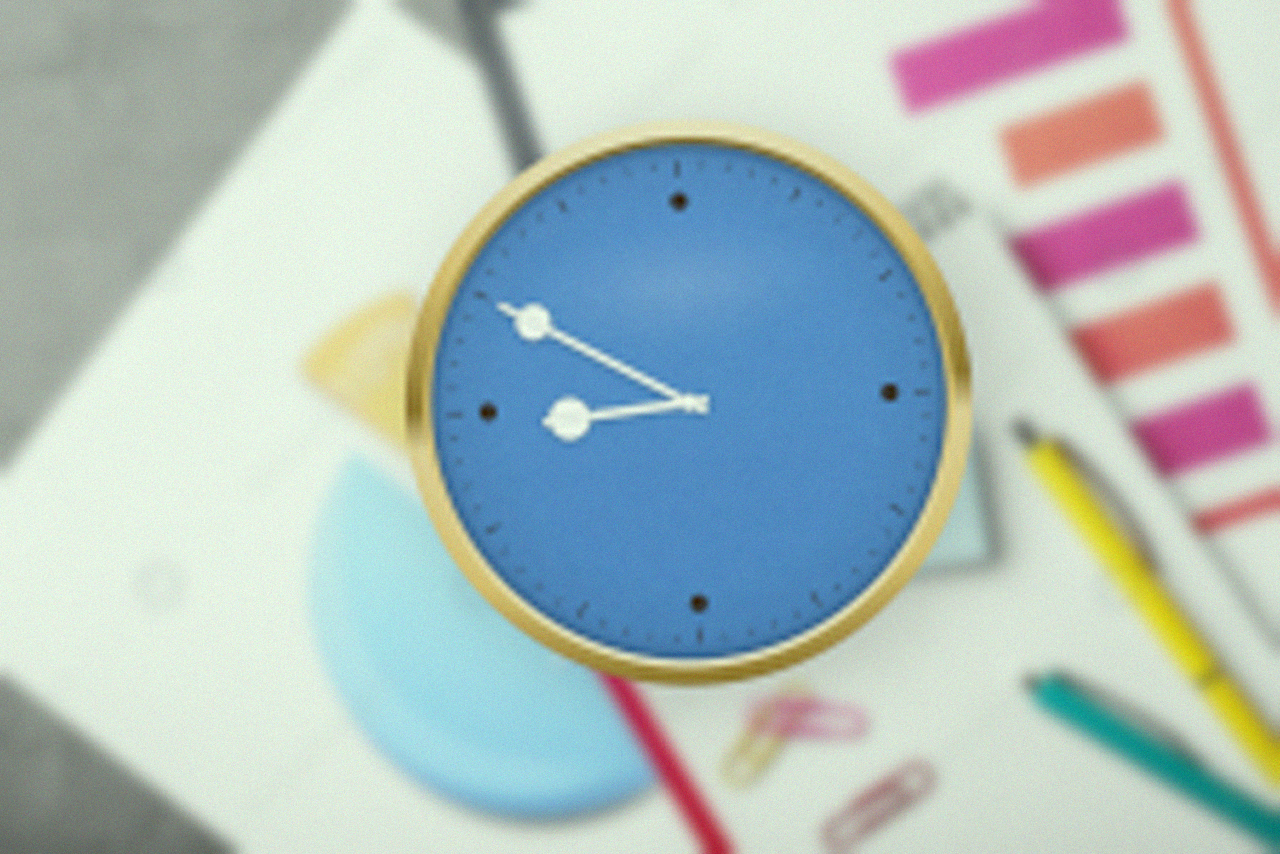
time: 8:50
